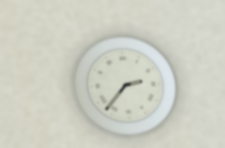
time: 2:37
